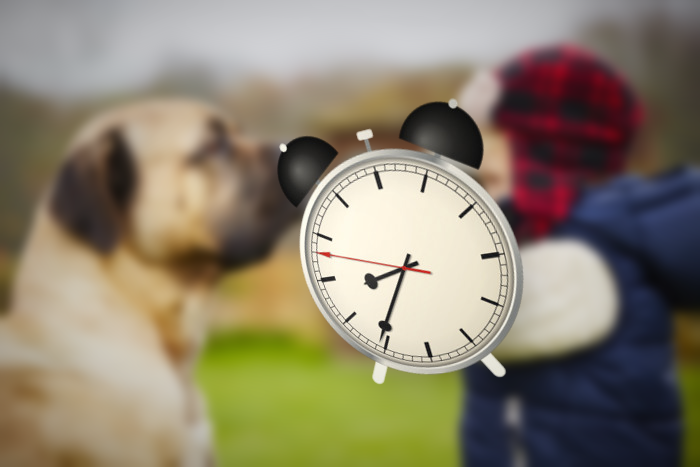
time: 8:35:48
